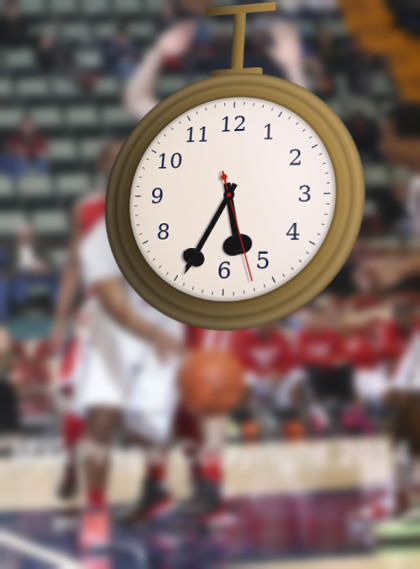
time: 5:34:27
